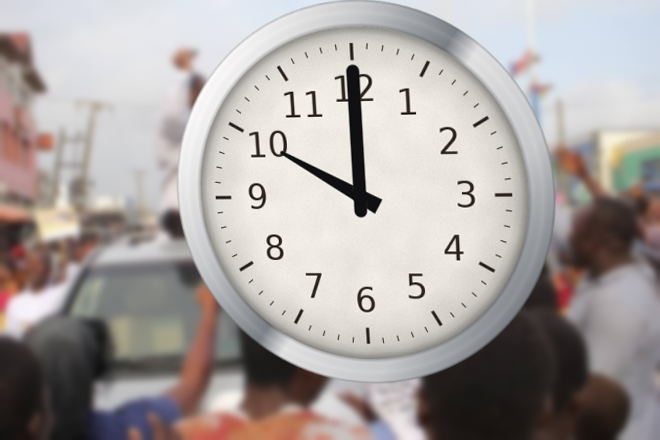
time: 10:00
